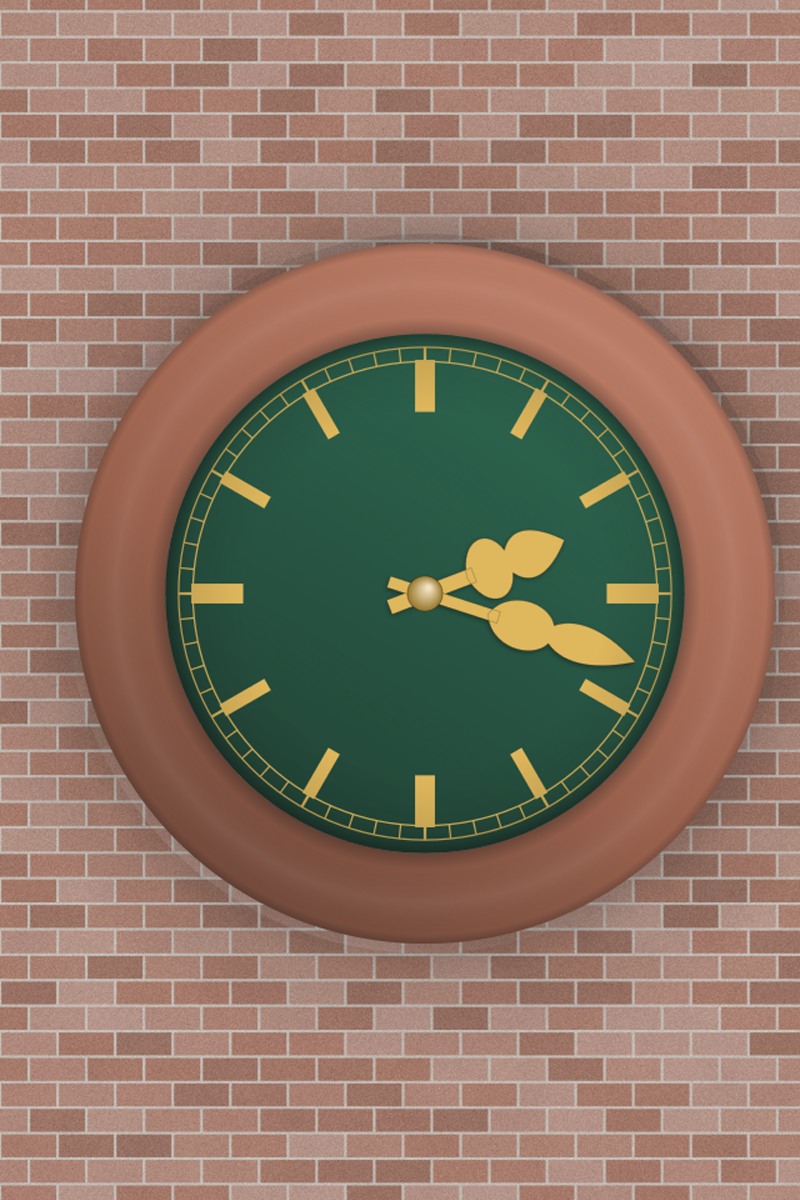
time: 2:18
